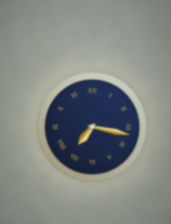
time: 7:17
